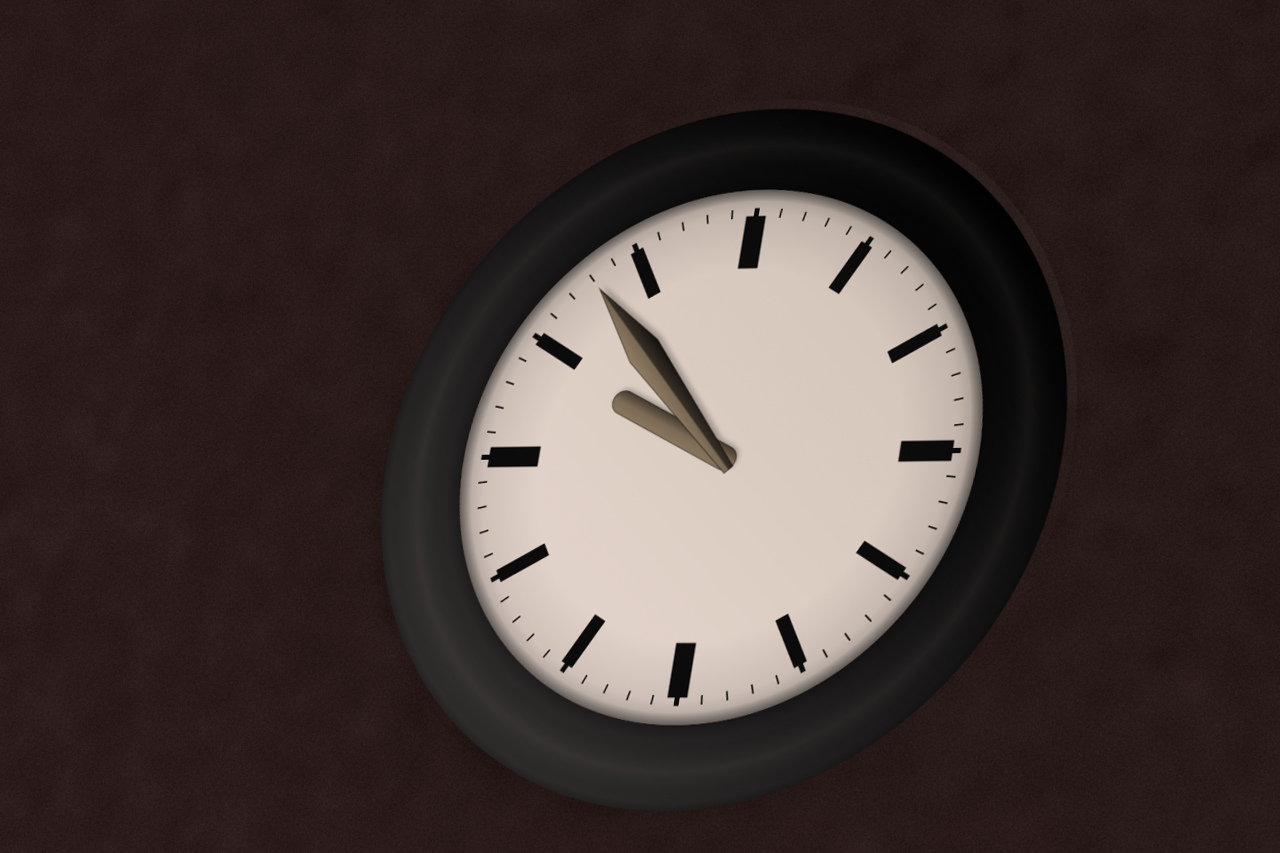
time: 9:53
